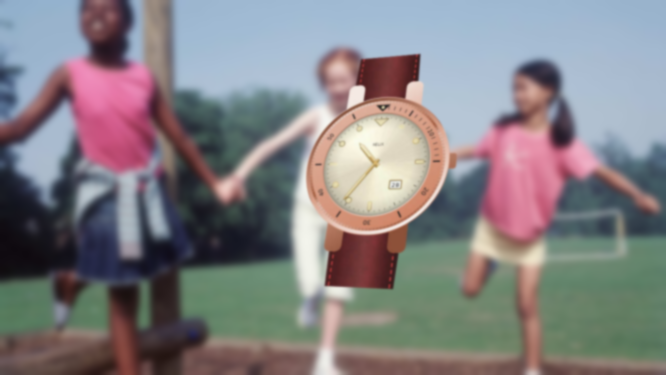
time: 10:36
